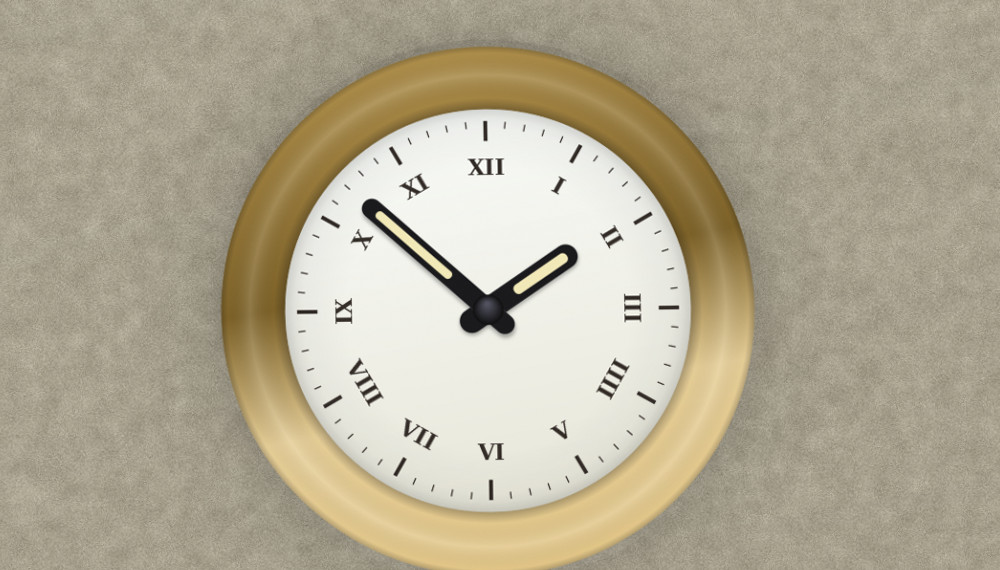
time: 1:52
